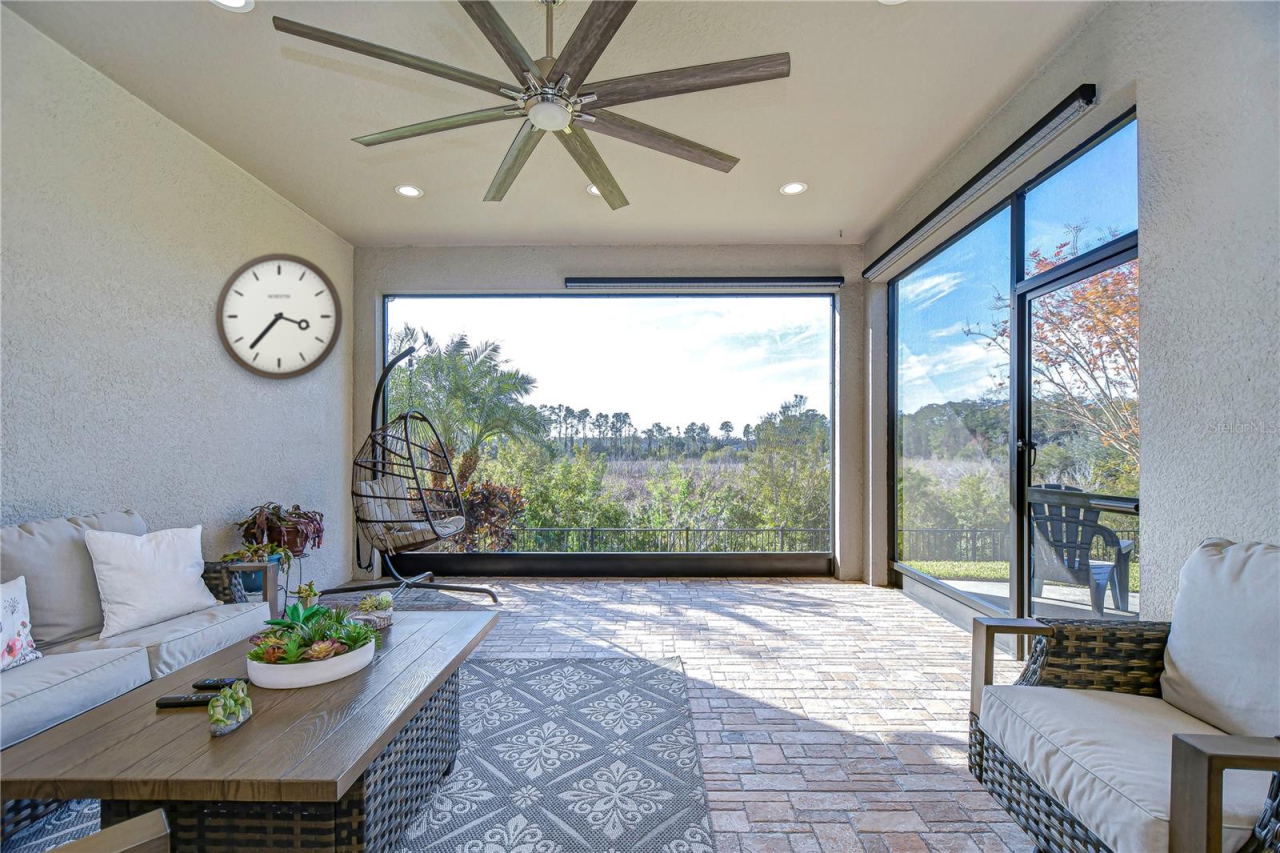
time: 3:37
